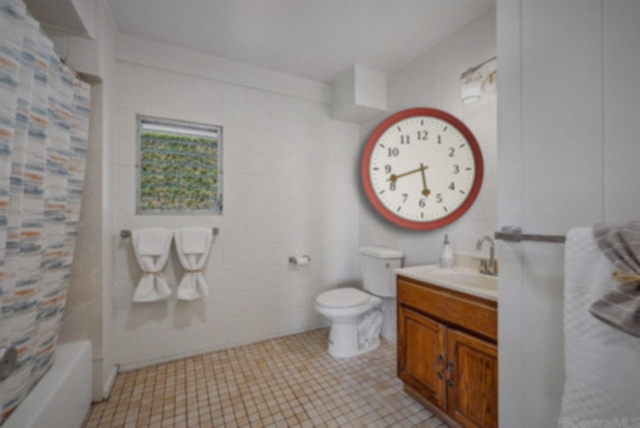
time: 5:42
